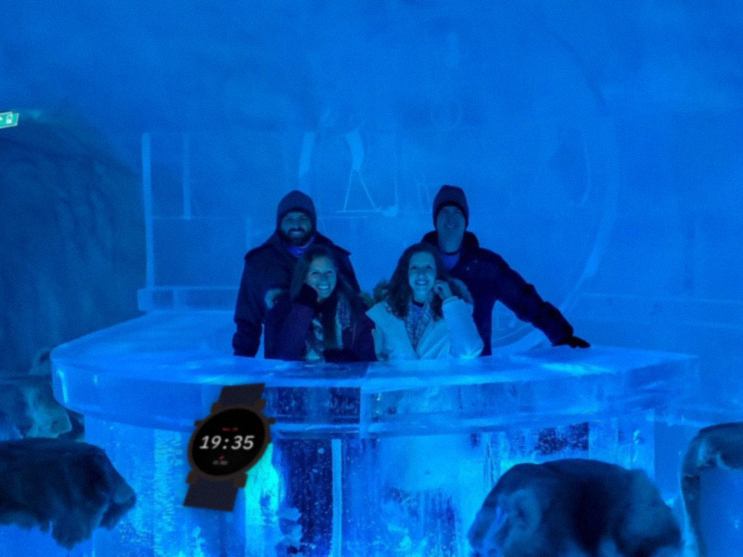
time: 19:35
